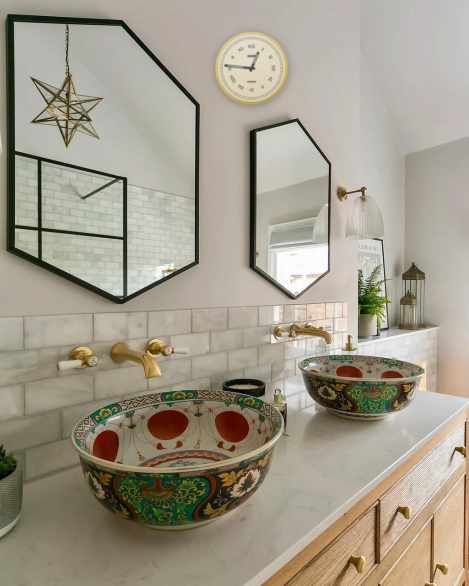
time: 12:46
